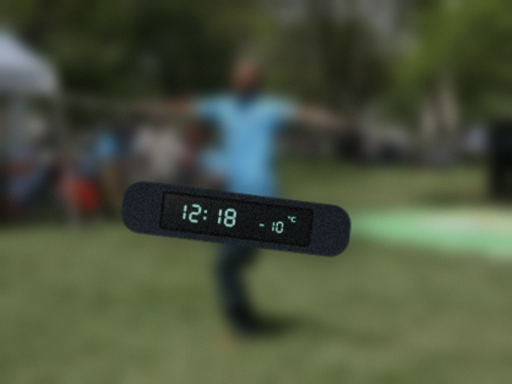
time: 12:18
